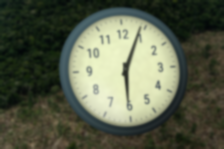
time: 6:04
